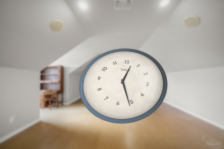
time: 12:26
